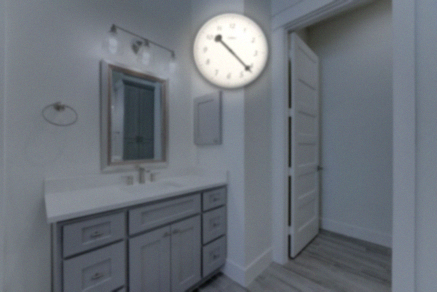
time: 10:22
